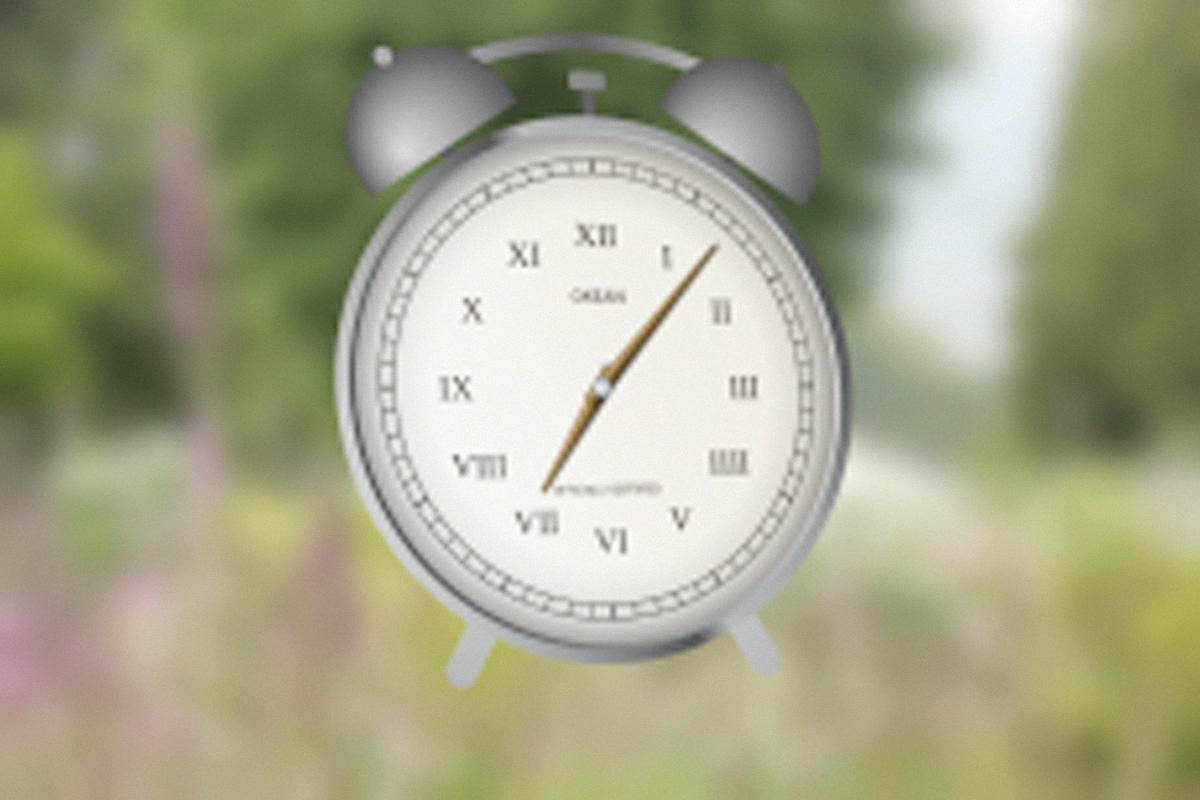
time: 7:07
